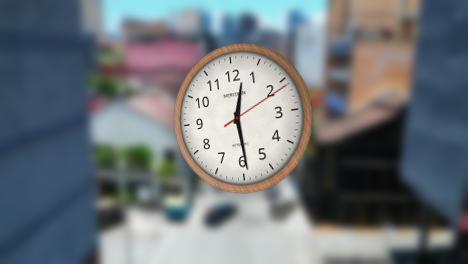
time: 12:29:11
